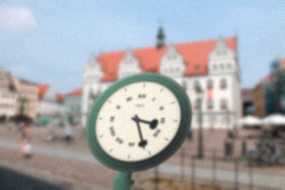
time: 3:26
